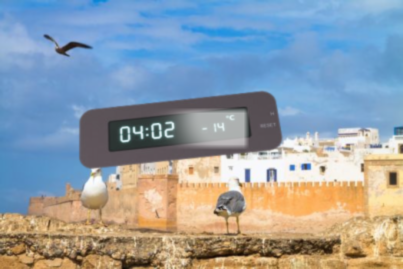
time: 4:02
